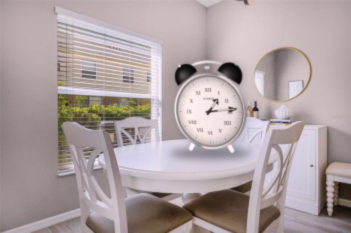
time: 1:14
